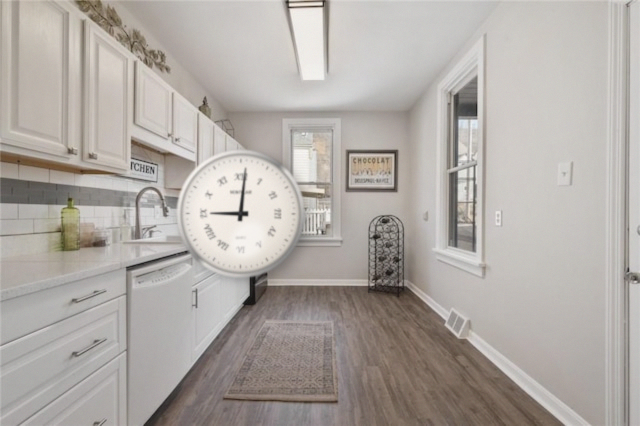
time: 9:01
